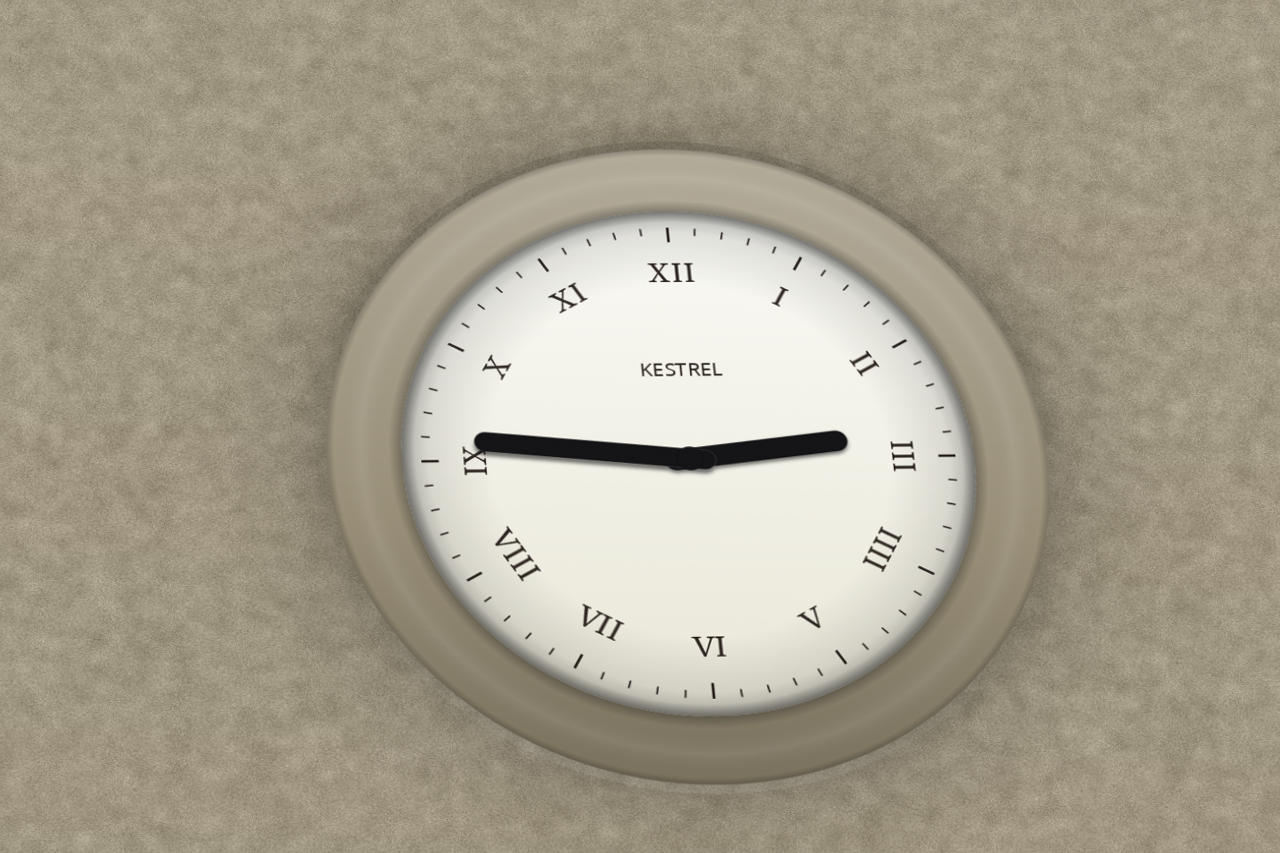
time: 2:46
